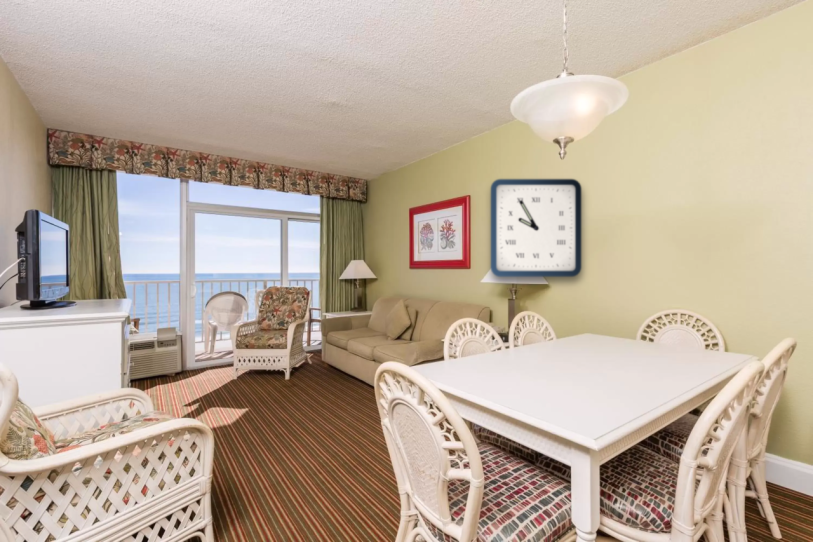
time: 9:55
